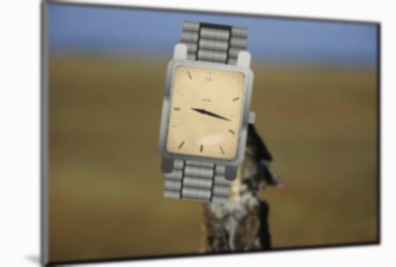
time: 9:17
